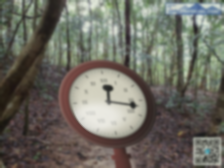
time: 12:17
